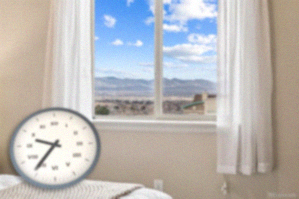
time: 9:36
